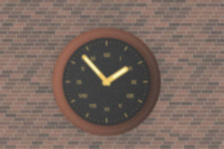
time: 1:53
